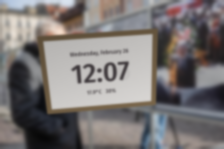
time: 12:07
